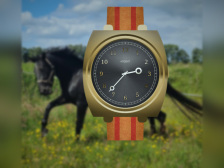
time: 2:37
